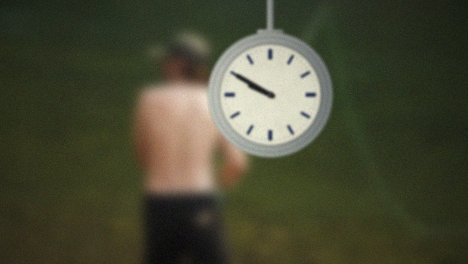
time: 9:50
